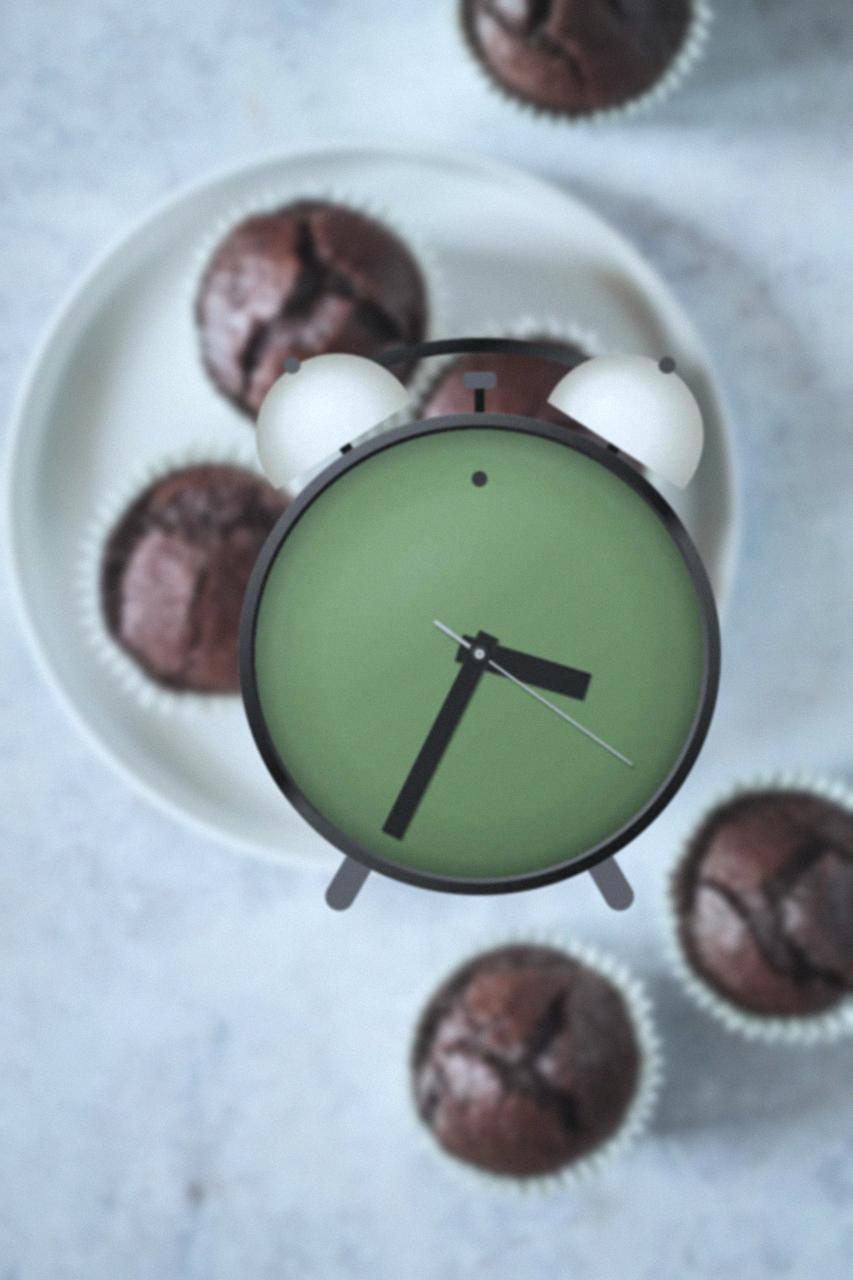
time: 3:34:21
